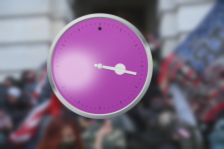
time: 3:17
